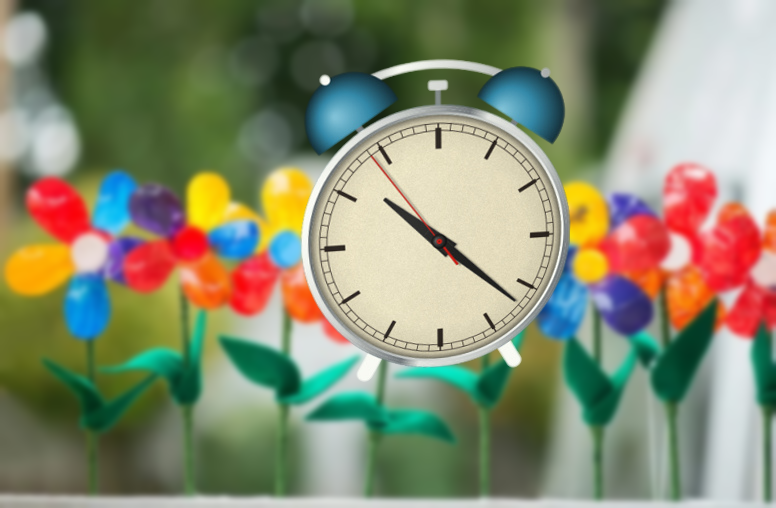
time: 10:21:54
